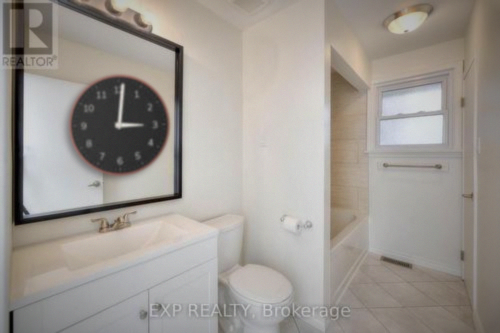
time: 3:01
